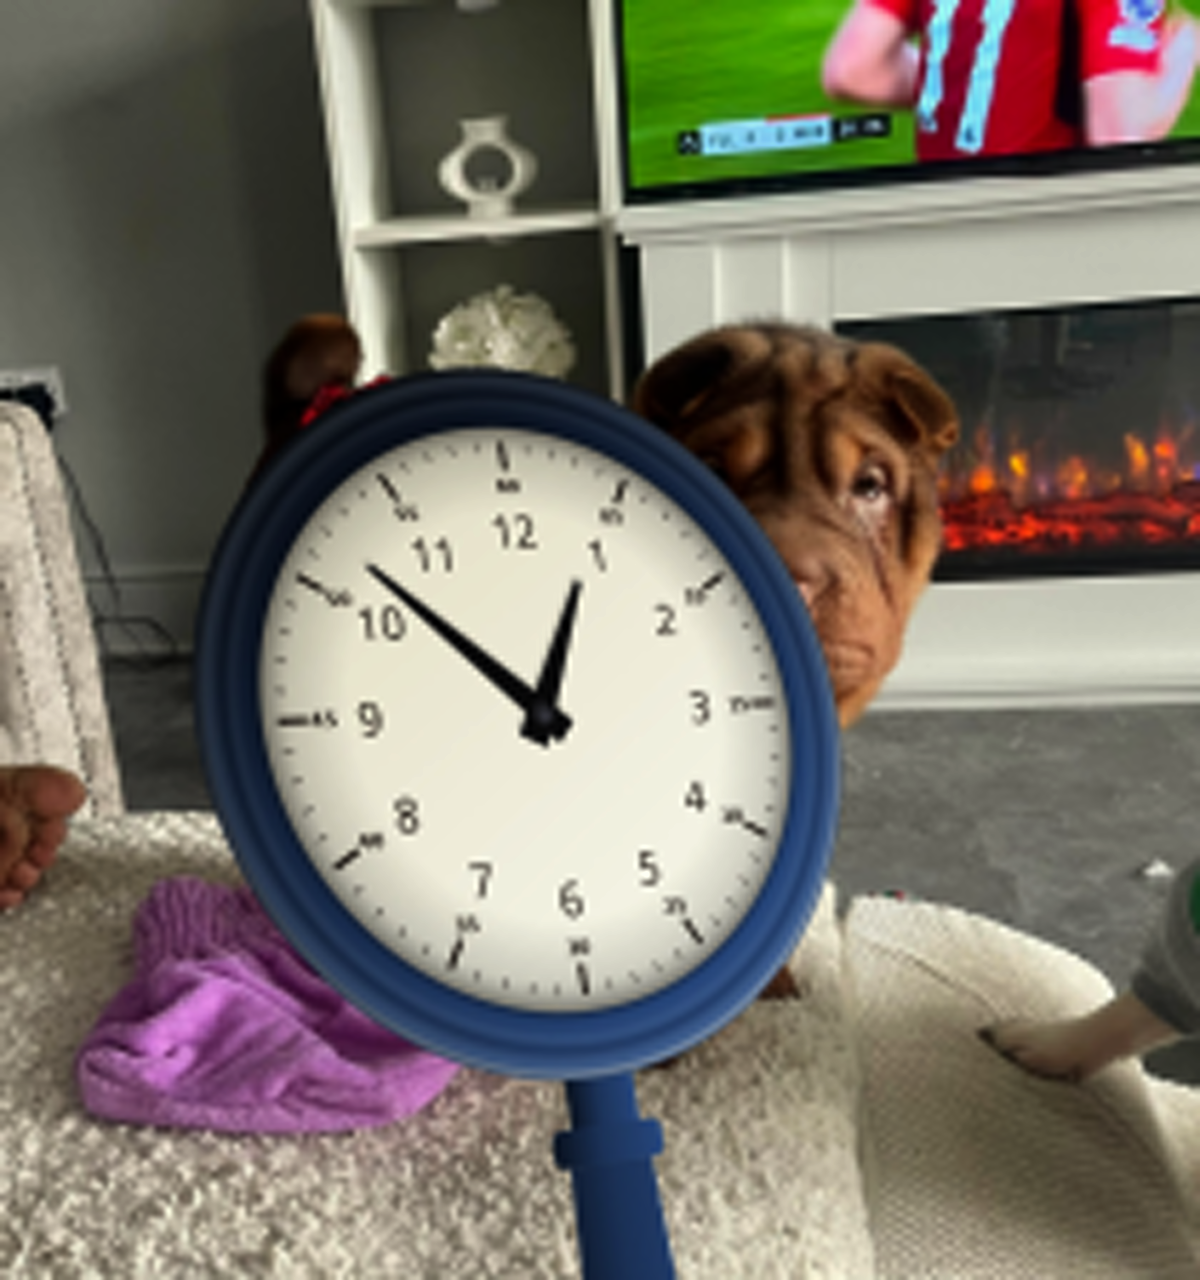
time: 12:52
